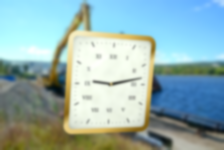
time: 9:13
